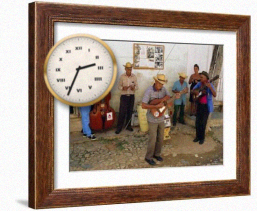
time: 2:34
